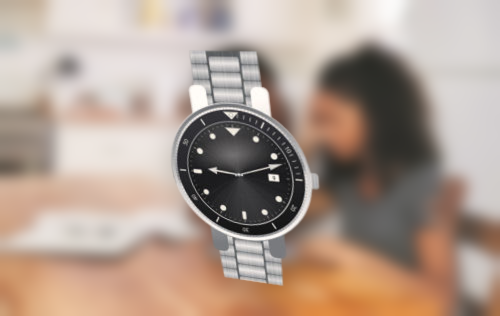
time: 9:12
